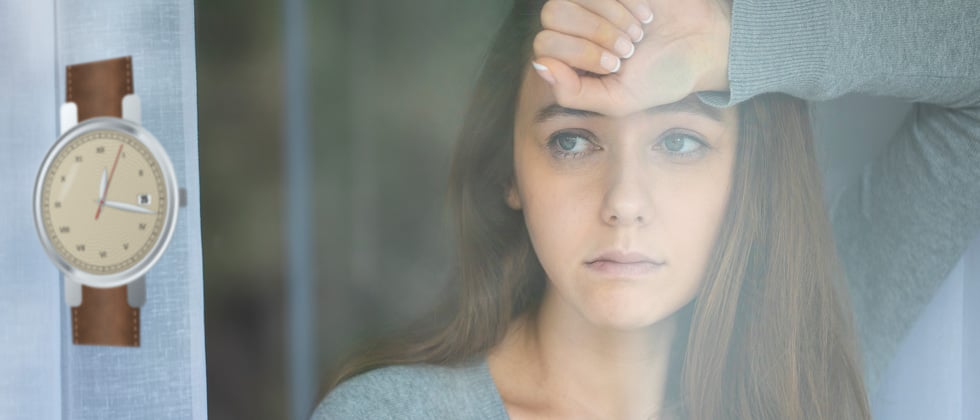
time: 12:17:04
